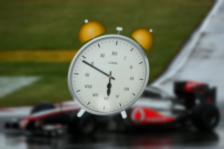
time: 5:49
